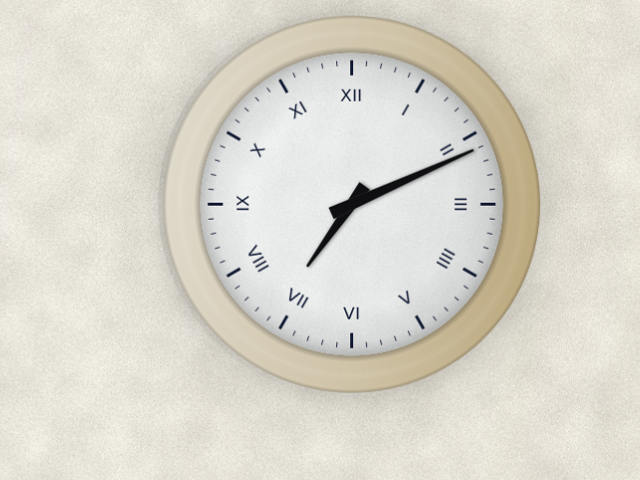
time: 7:11
